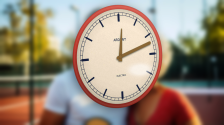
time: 12:12
